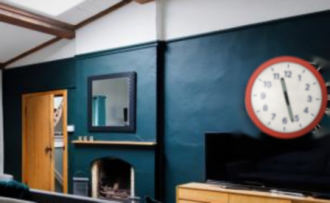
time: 11:27
